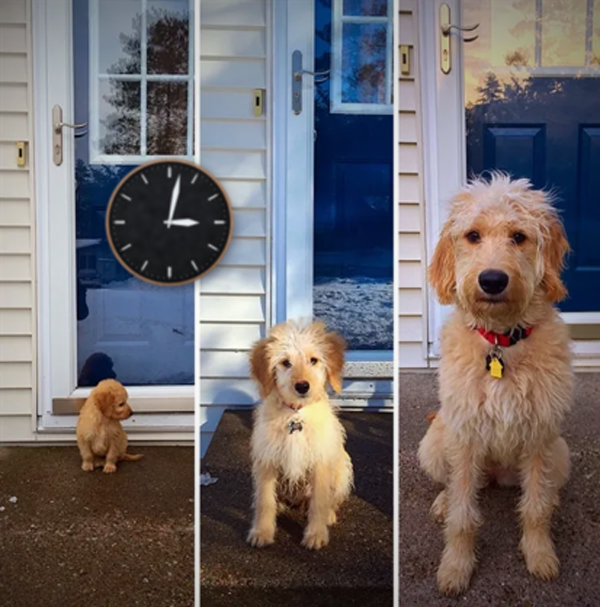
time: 3:02
